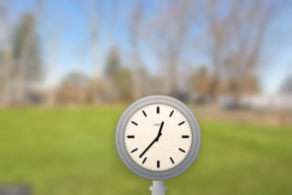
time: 12:37
